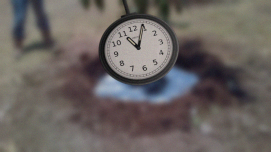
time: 11:04
